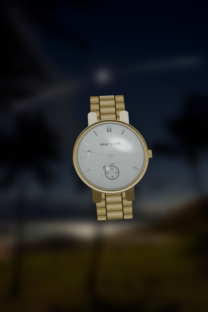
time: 6:47
